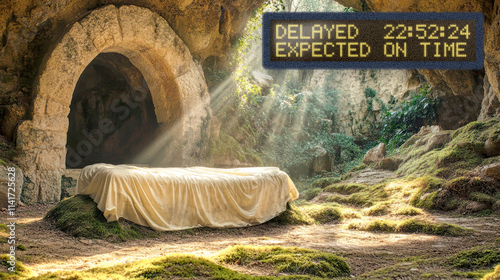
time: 22:52:24
